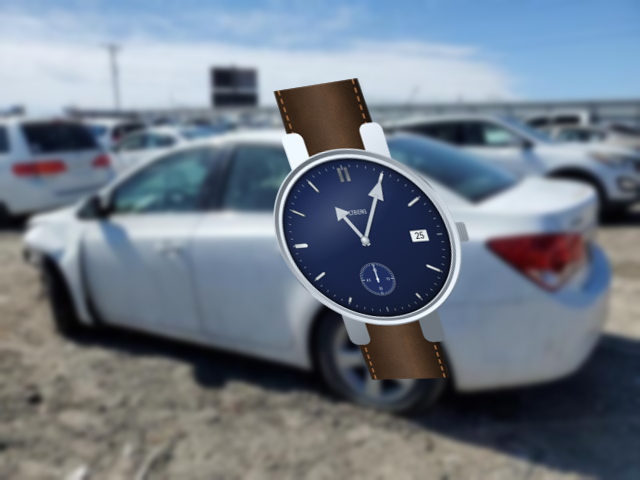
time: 11:05
